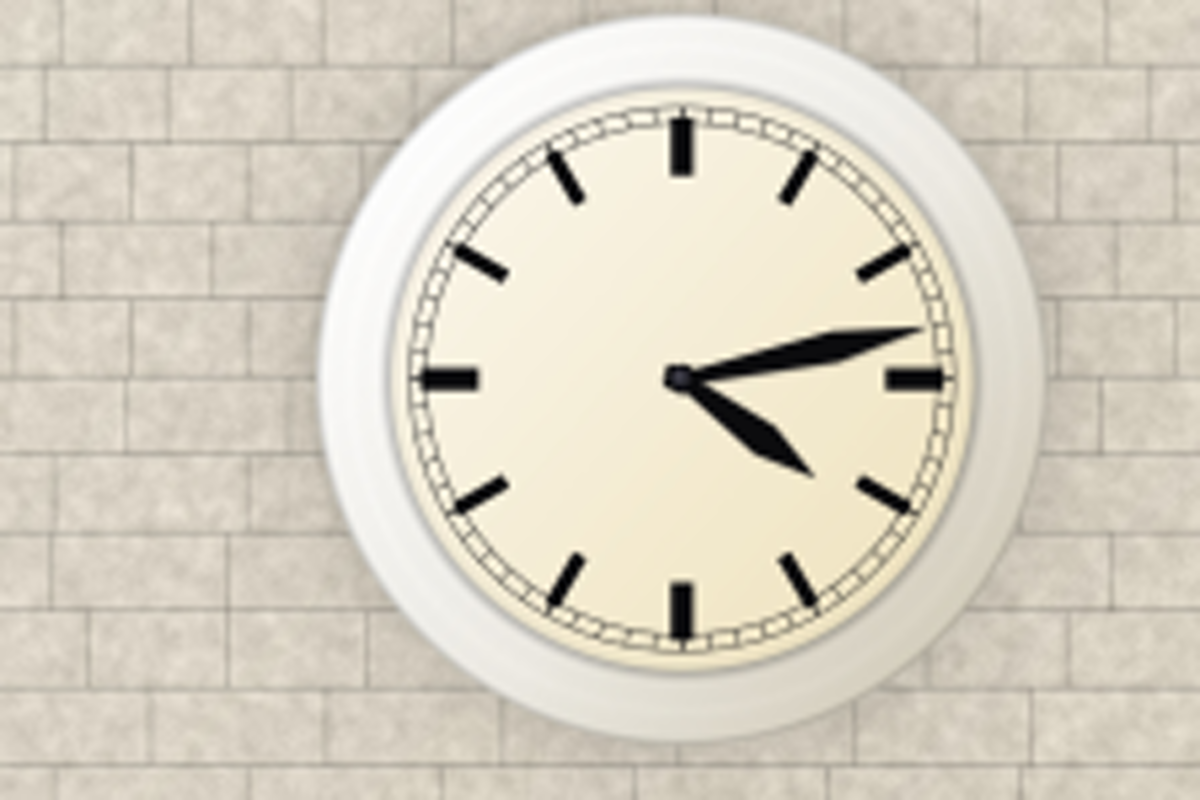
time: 4:13
